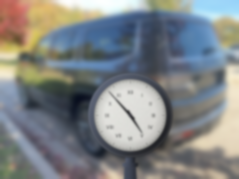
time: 4:53
